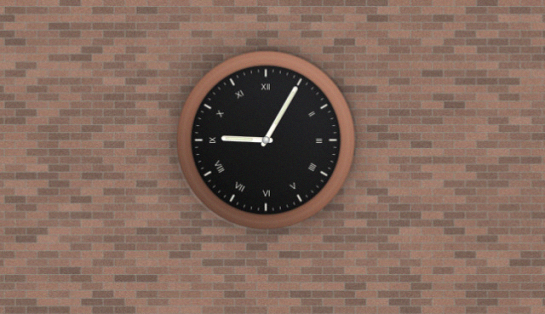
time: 9:05
